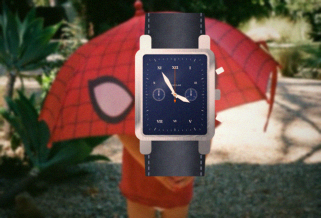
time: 3:55
